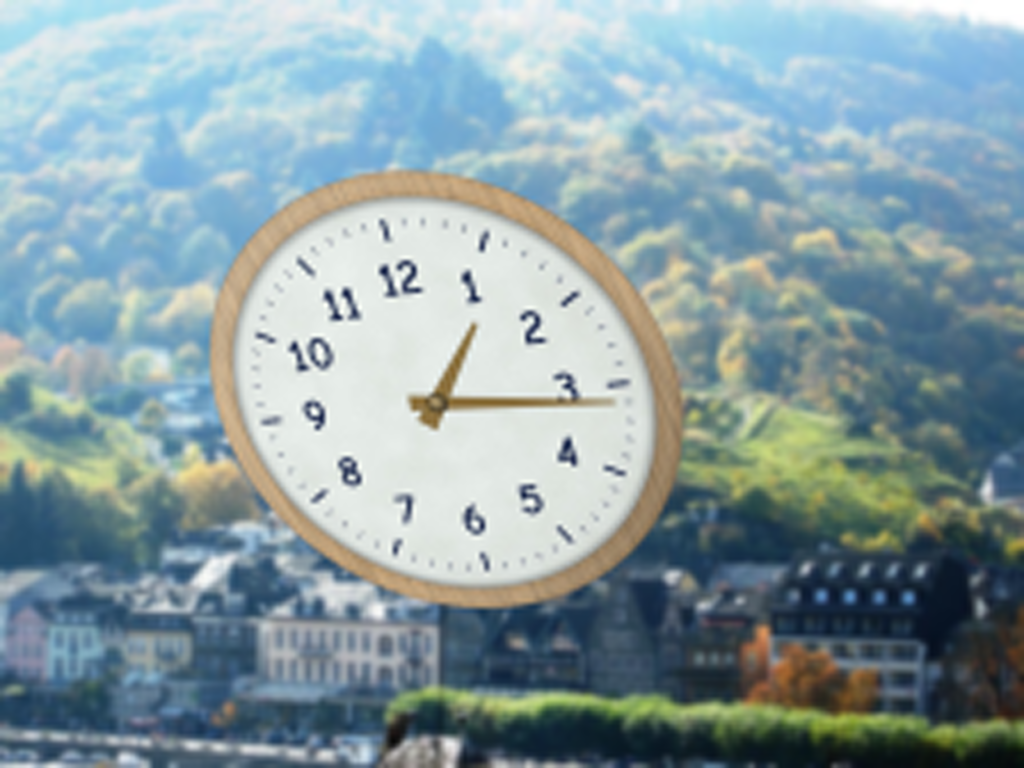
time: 1:16
